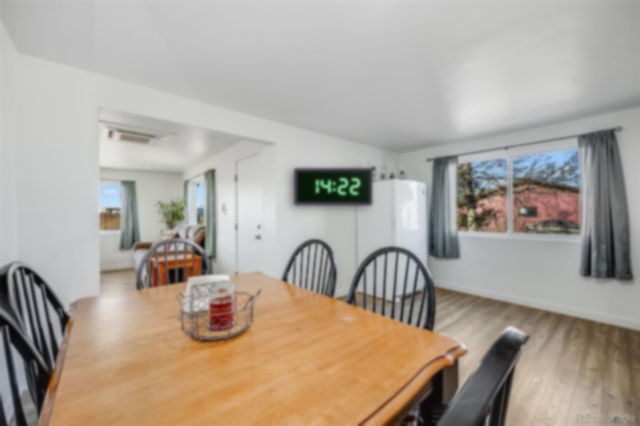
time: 14:22
